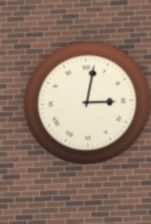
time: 3:02
